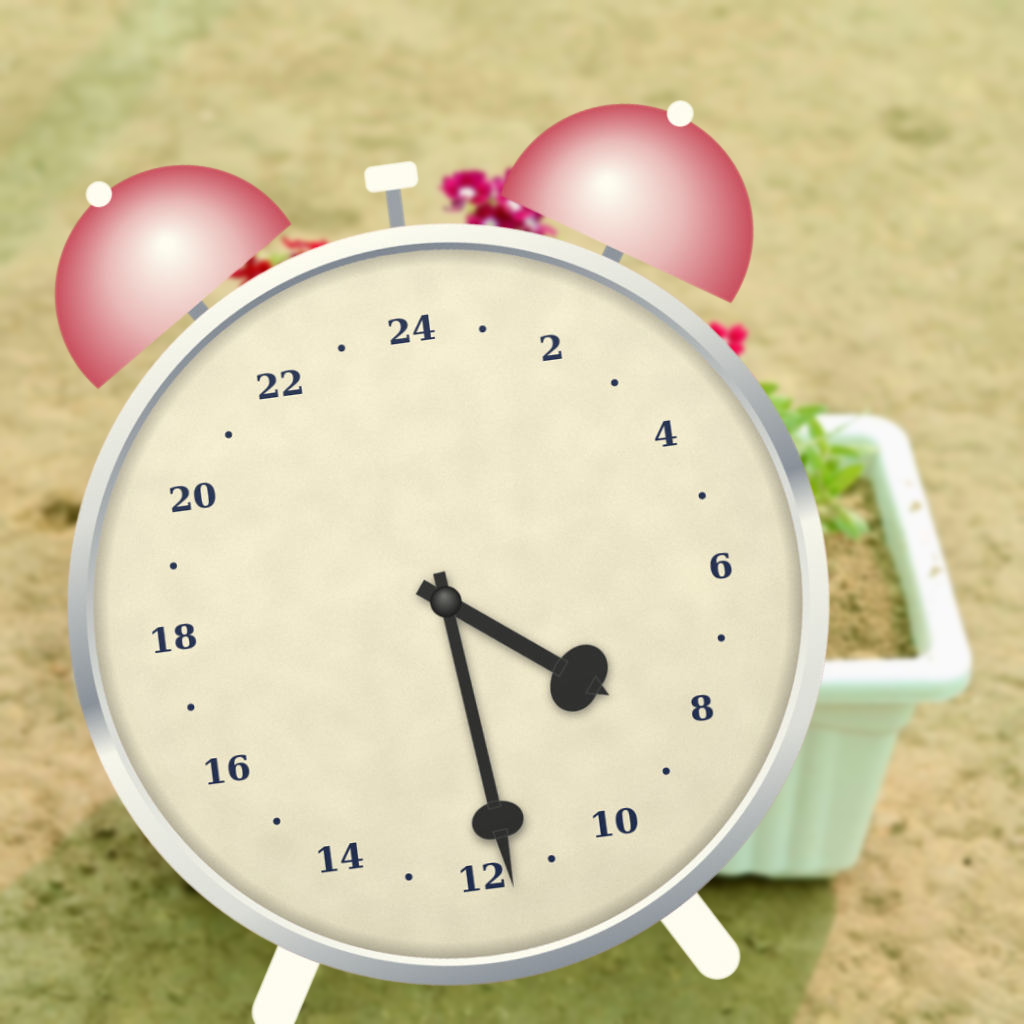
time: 8:29
